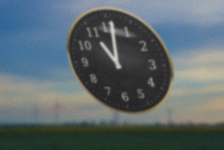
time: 11:01
